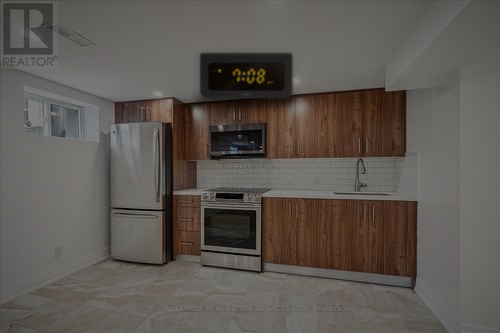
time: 7:08
